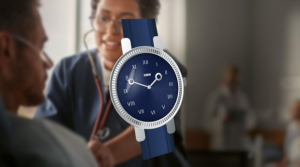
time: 1:49
